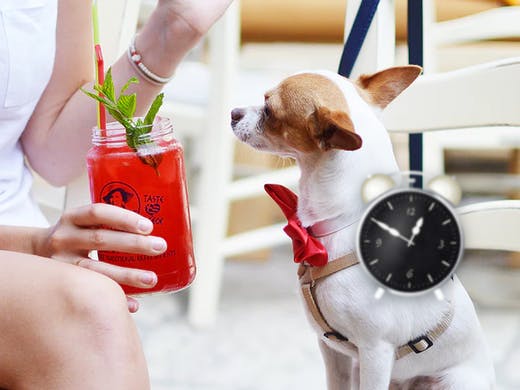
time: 12:50
